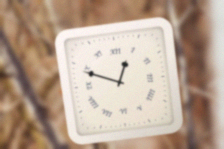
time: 12:49
